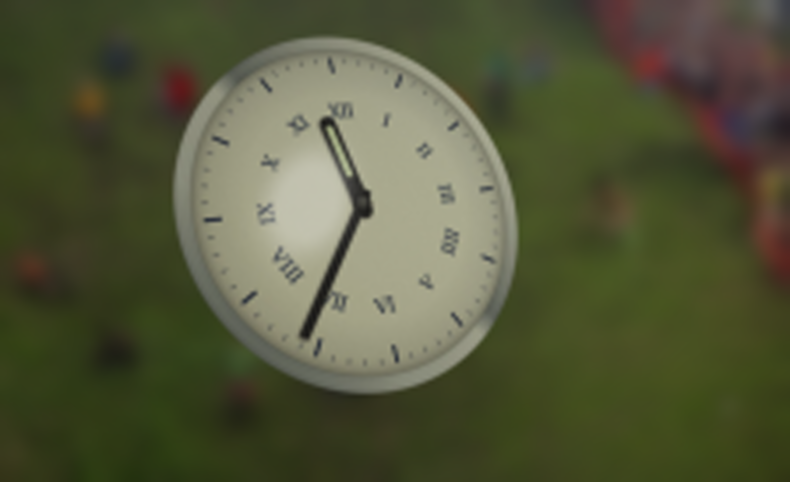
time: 11:36
